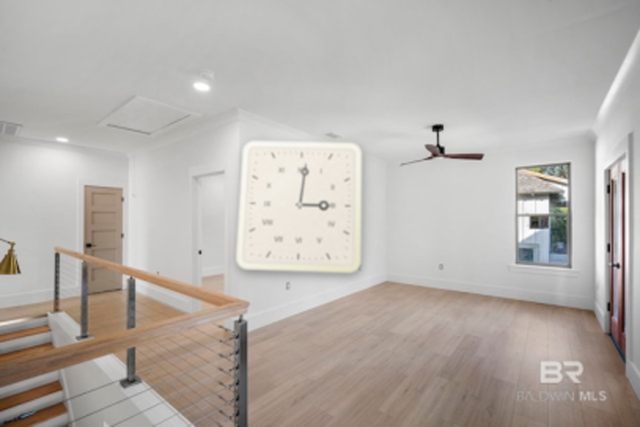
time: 3:01
